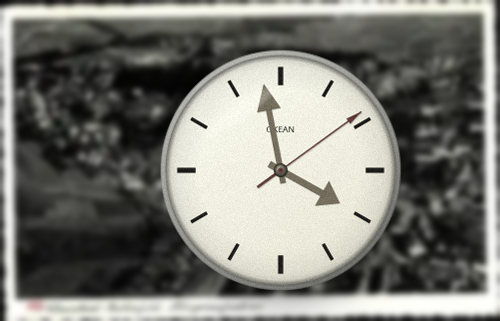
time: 3:58:09
